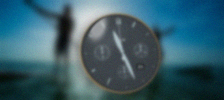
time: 11:27
